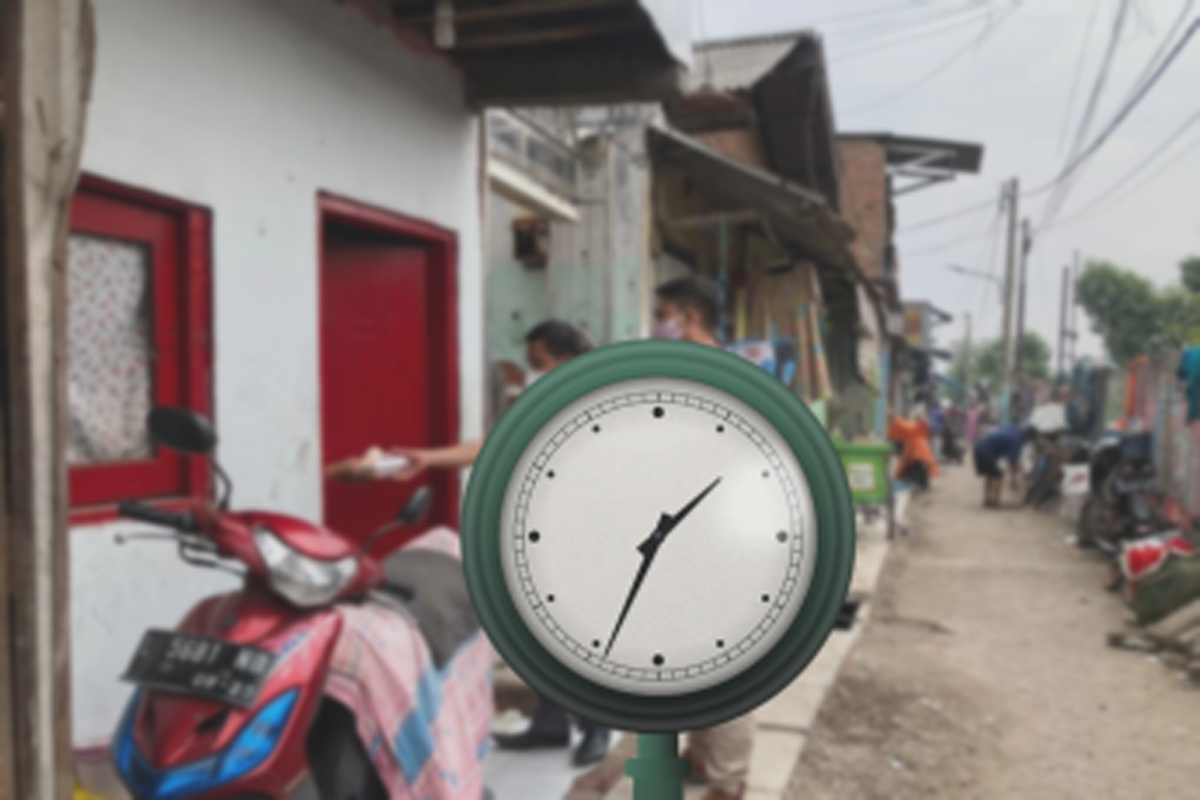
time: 1:34
